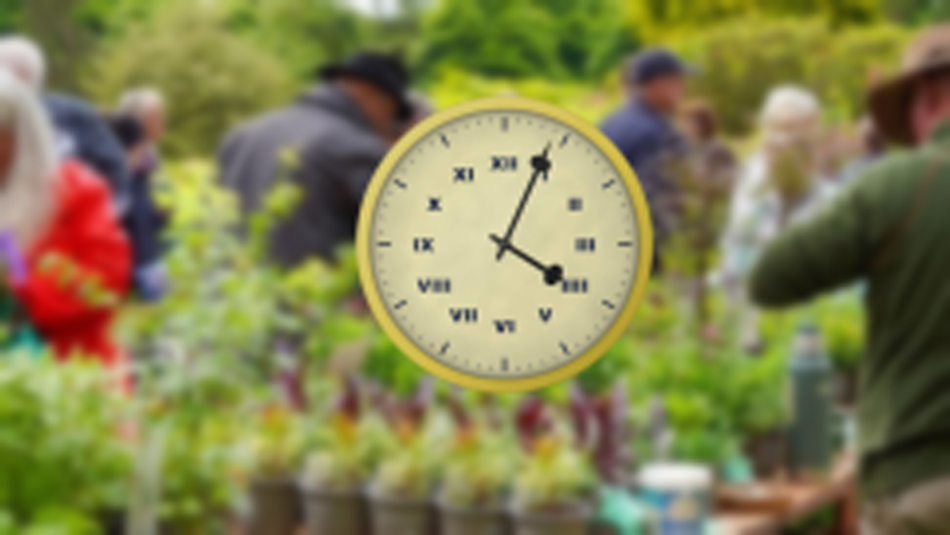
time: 4:04
